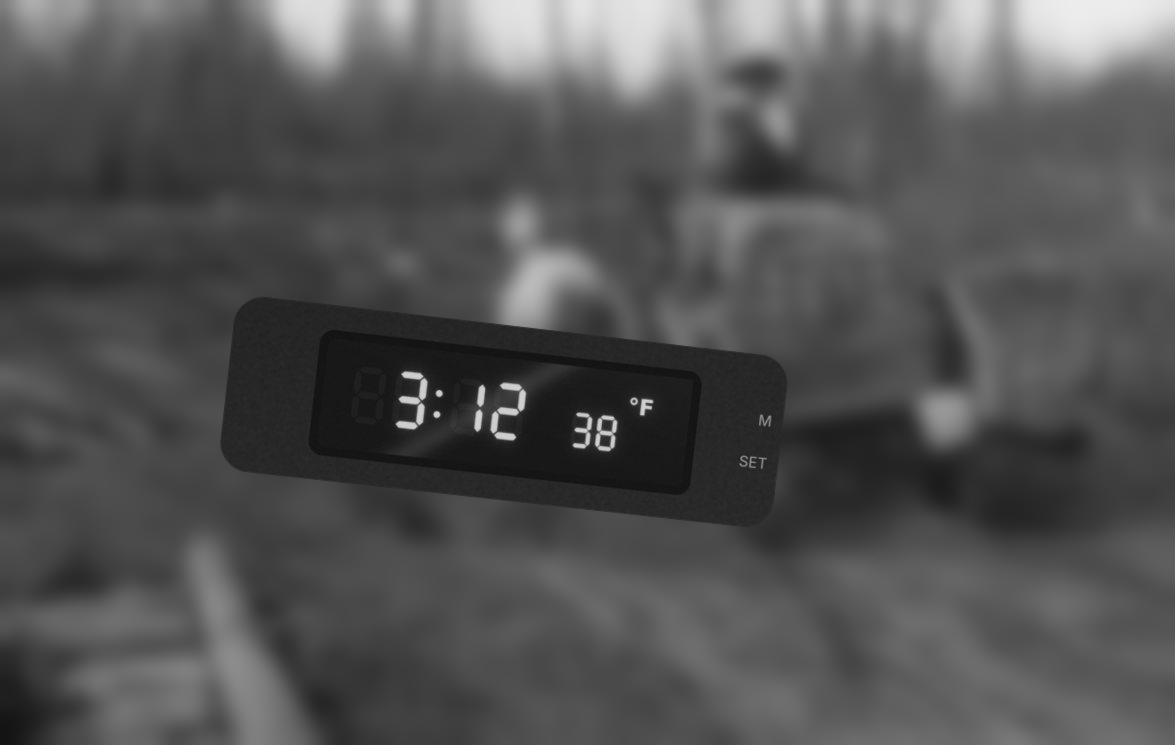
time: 3:12
